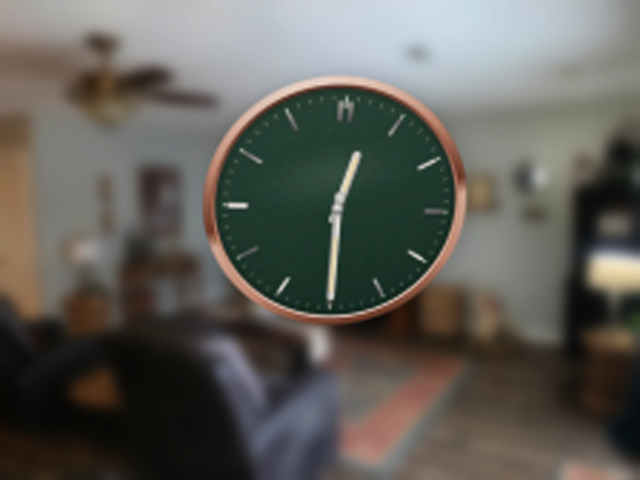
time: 12:30
